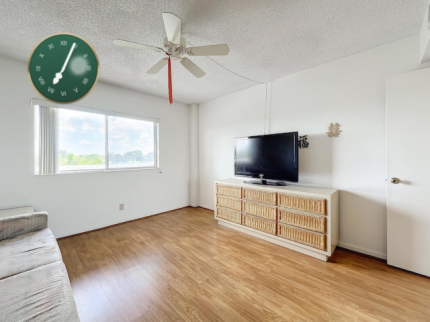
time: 7:04
